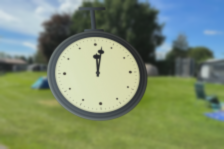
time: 12:02
